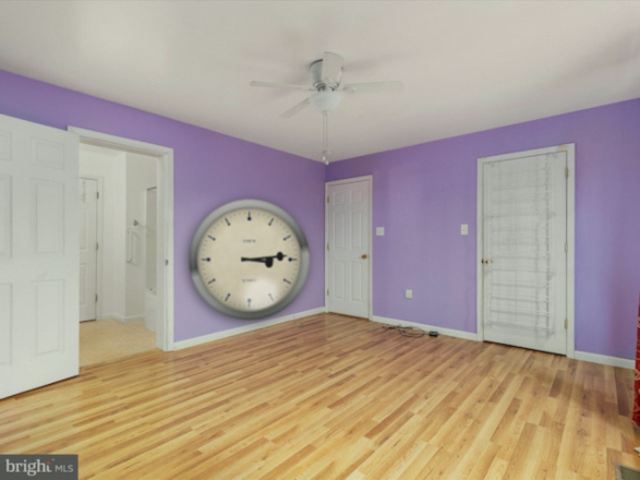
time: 3:14
